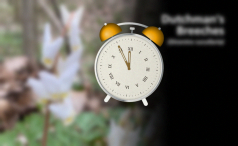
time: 11:55
